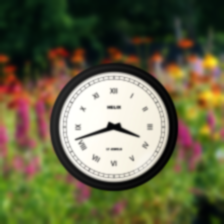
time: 3:42
